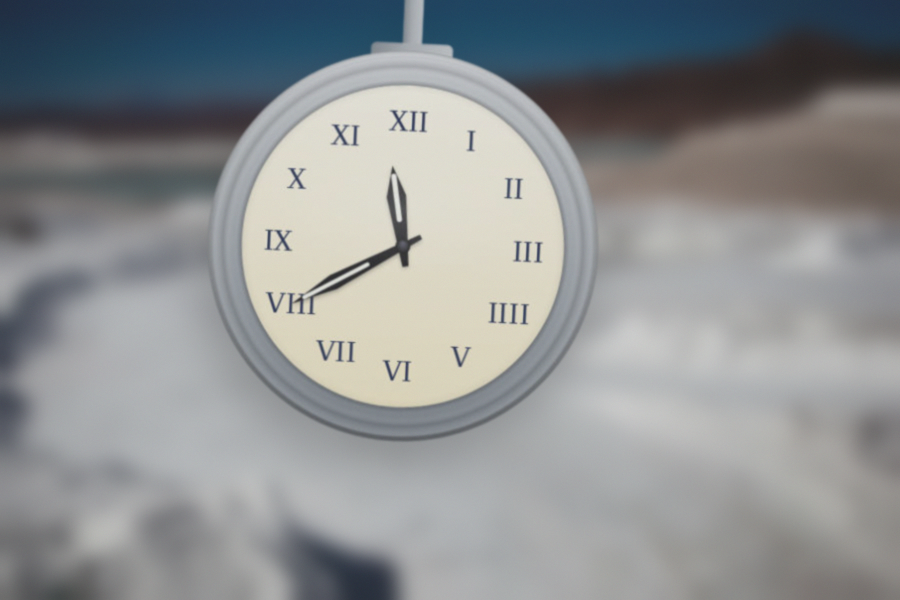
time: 11:40
